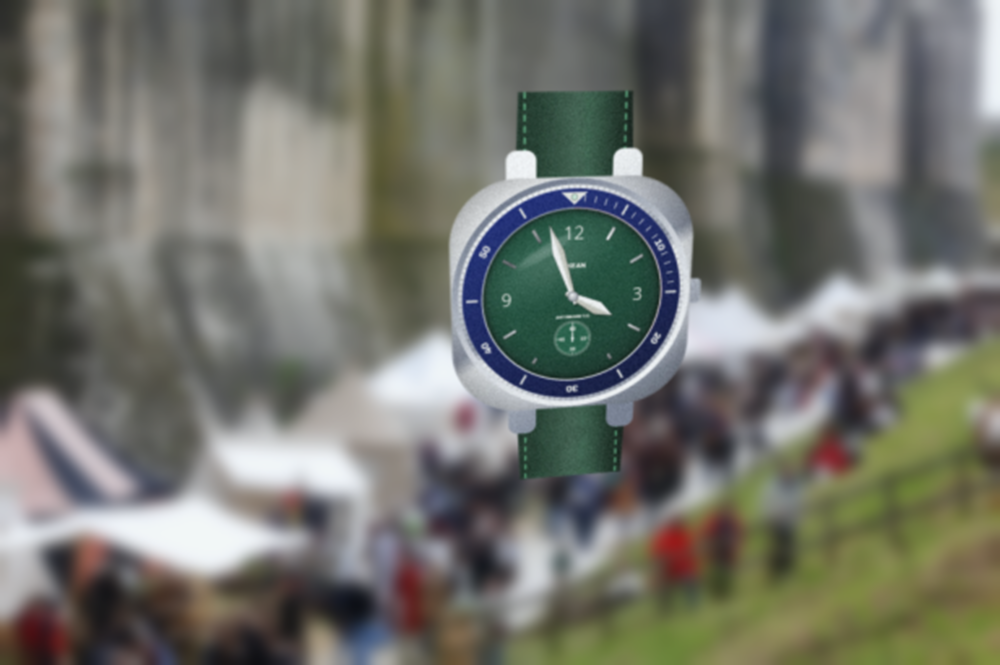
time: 3:57
